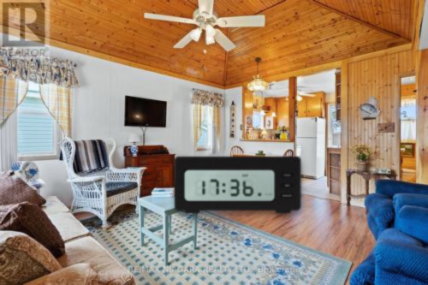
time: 17:36
